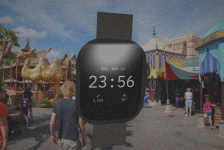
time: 23:56
